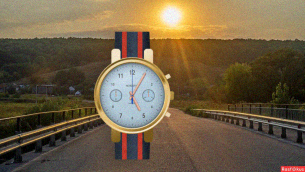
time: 5:05
